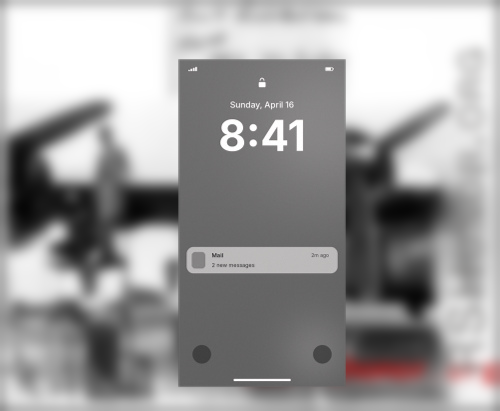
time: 8:41
